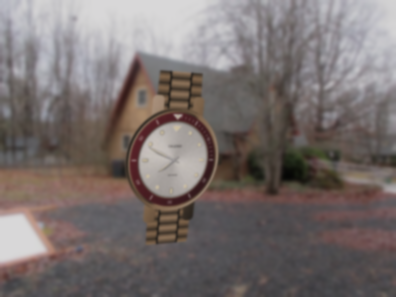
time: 7:49
